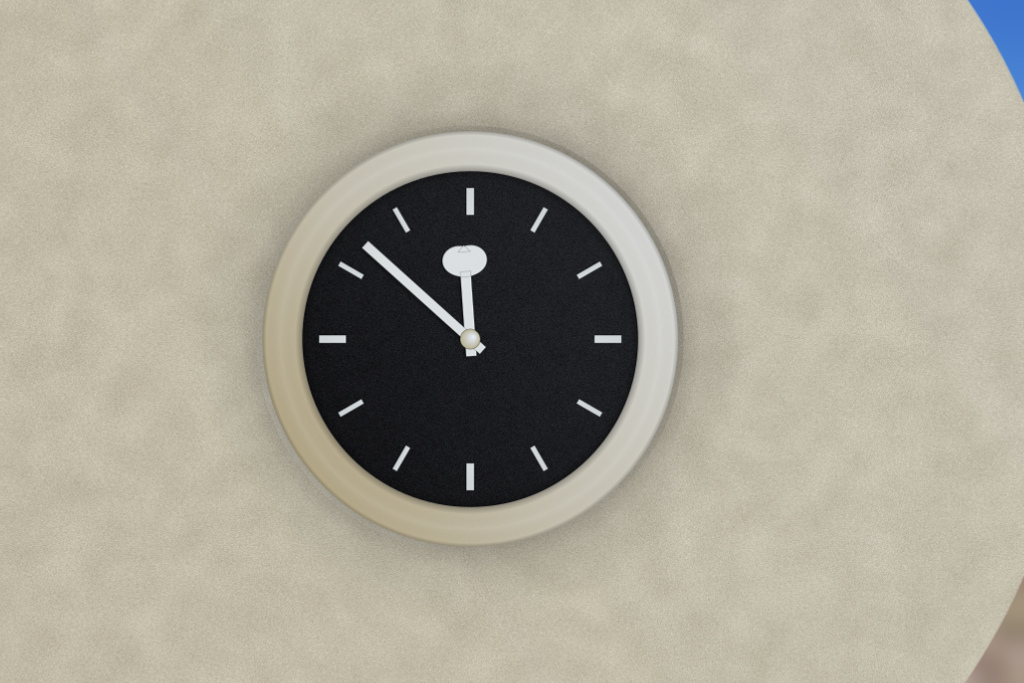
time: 11:52
